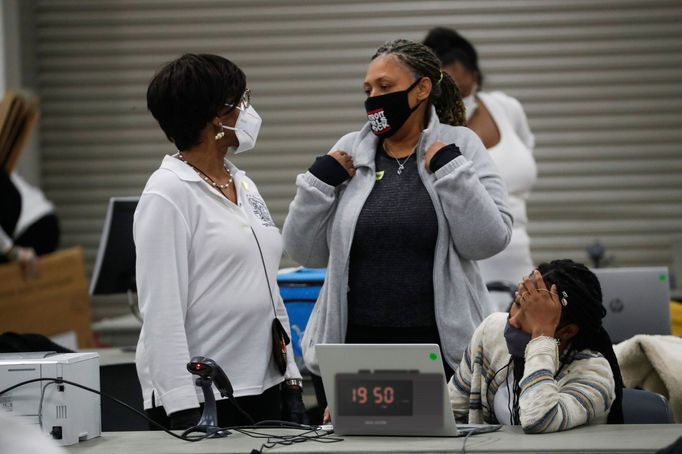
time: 19:50
